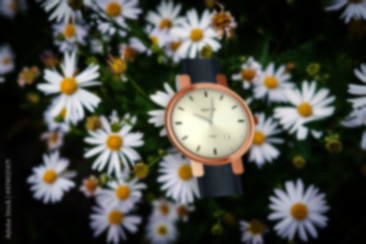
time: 10:02
